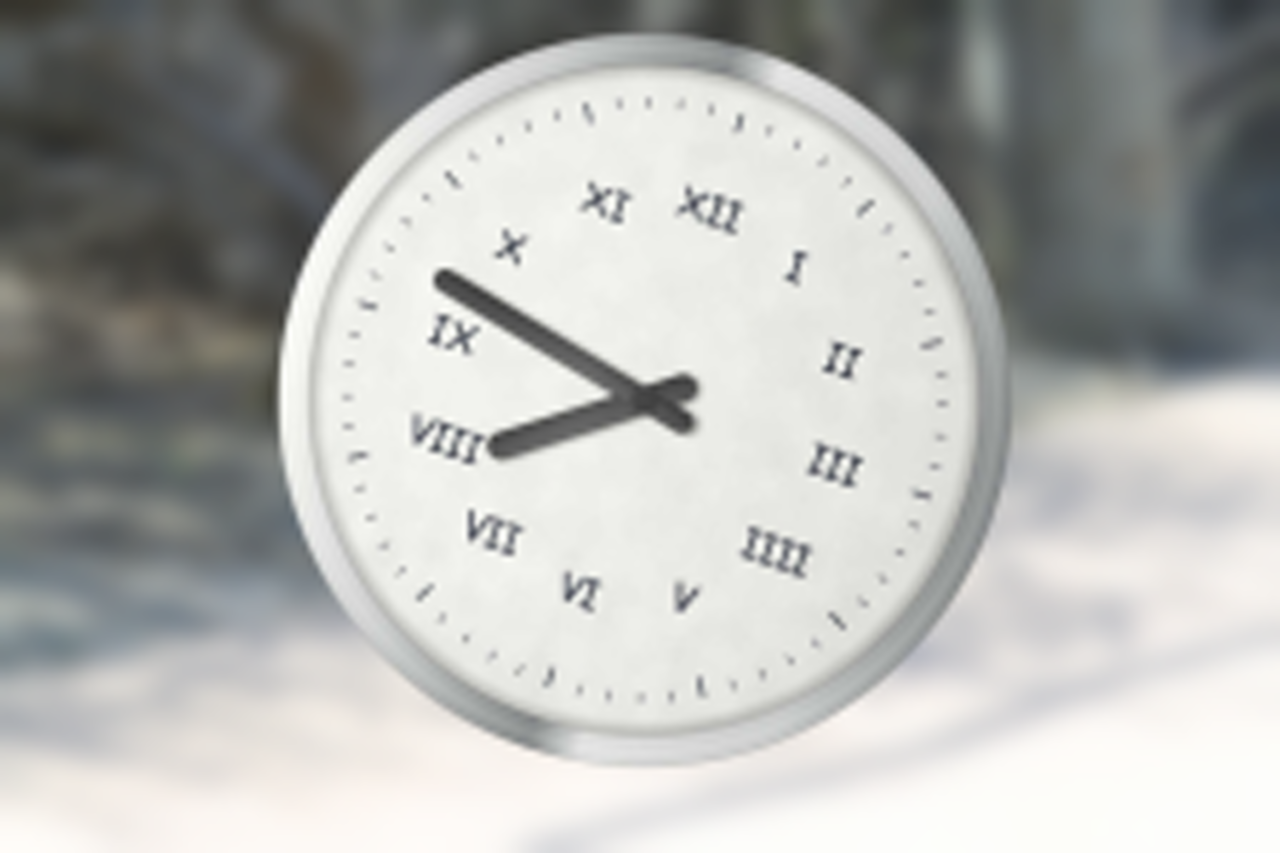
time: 7:47
